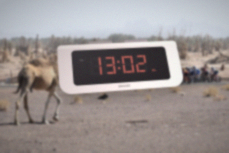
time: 13:02
